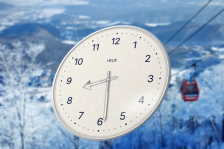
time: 8:29
